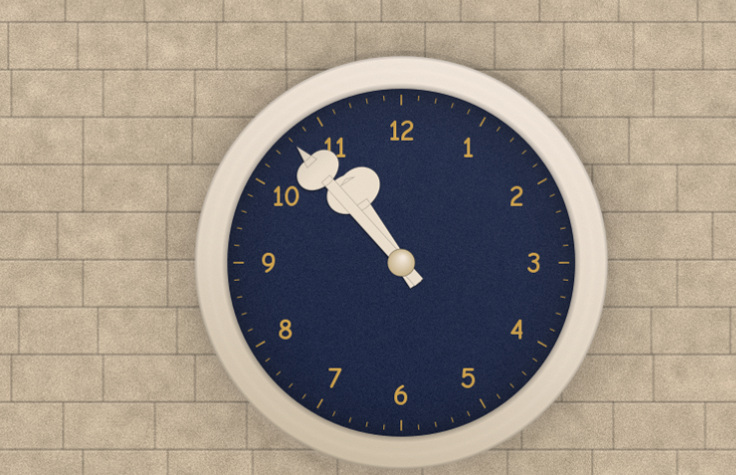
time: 10:53
